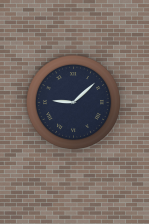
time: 9:08
